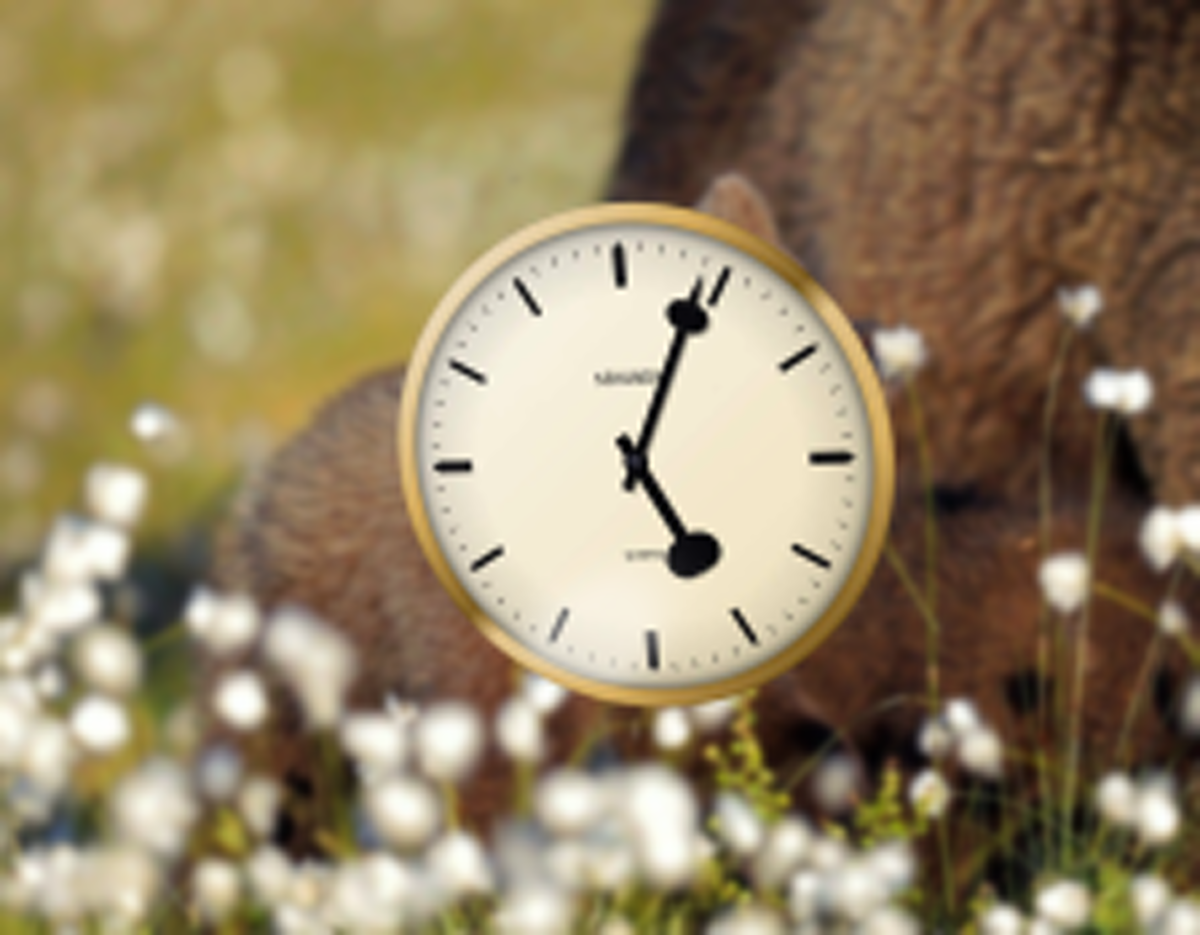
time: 5:04
